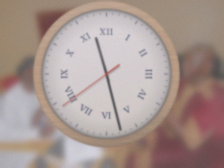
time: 11:27:39
